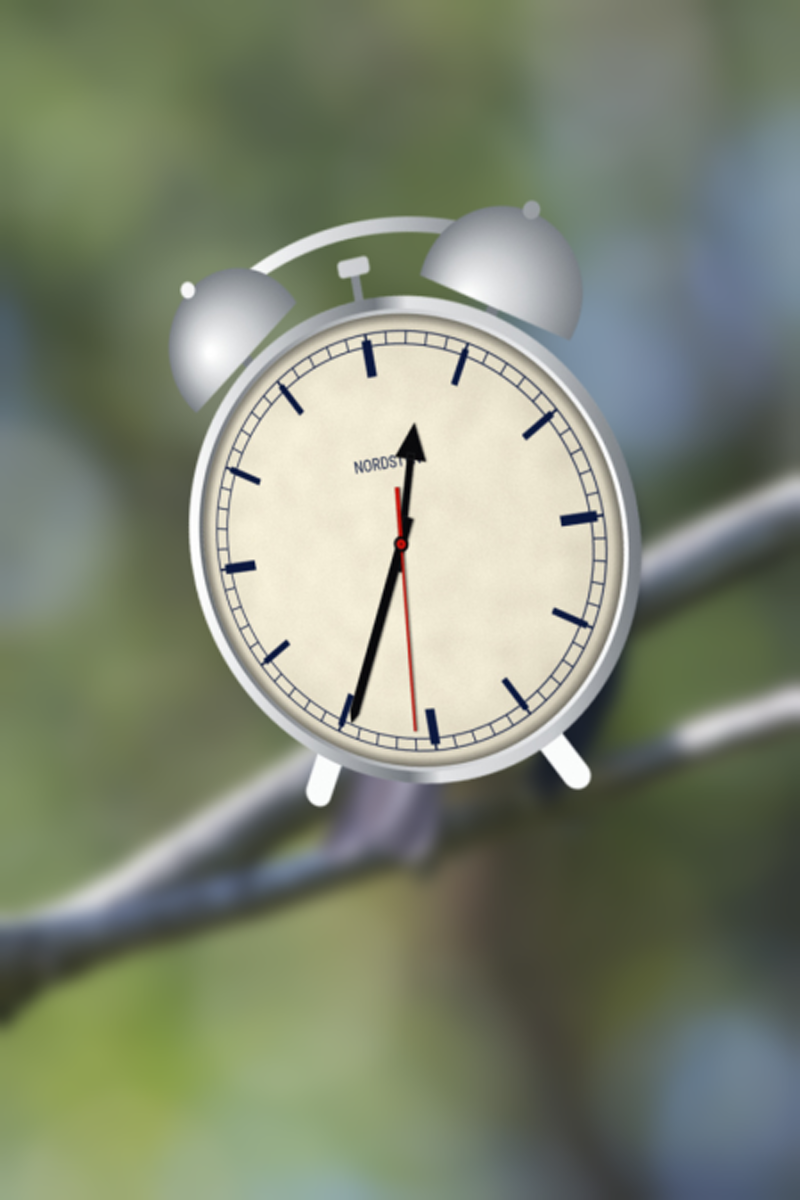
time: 12:34:31
